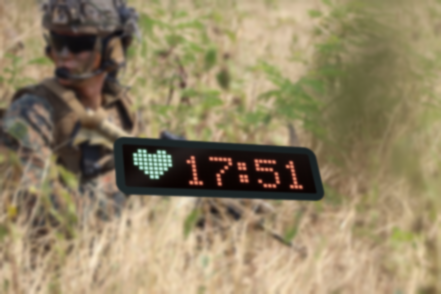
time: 17:51
